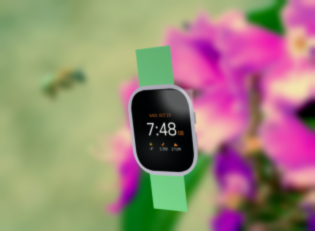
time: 7:48
